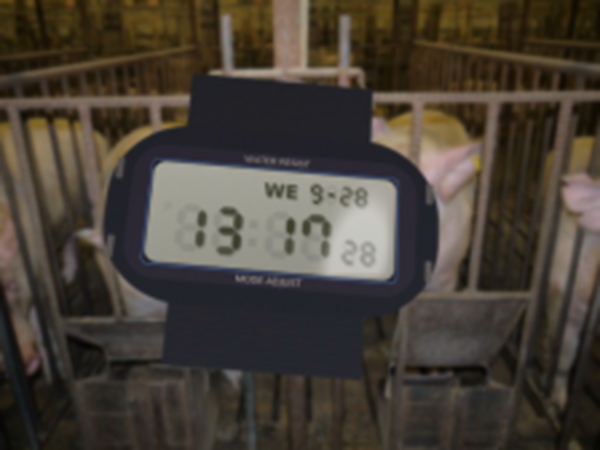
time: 13:17:28
